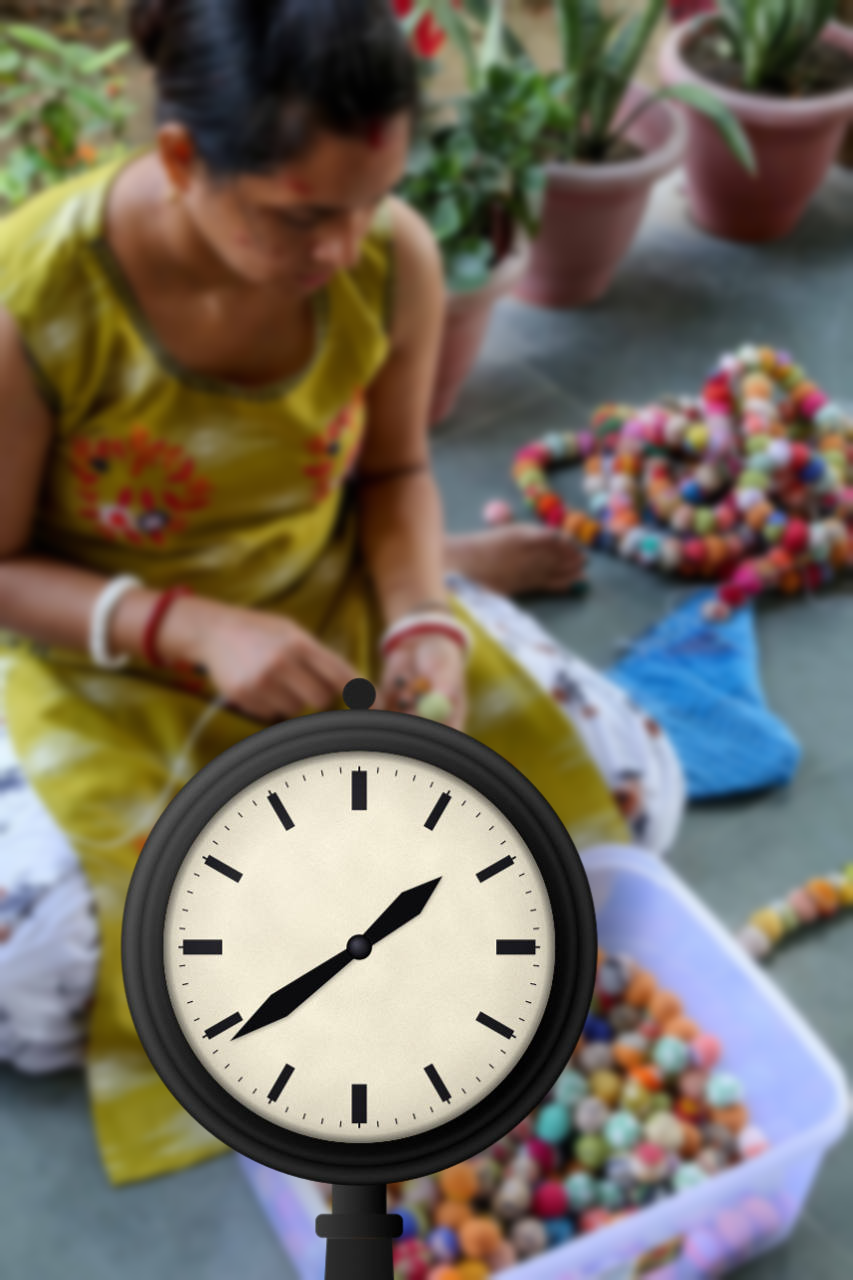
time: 1:39
